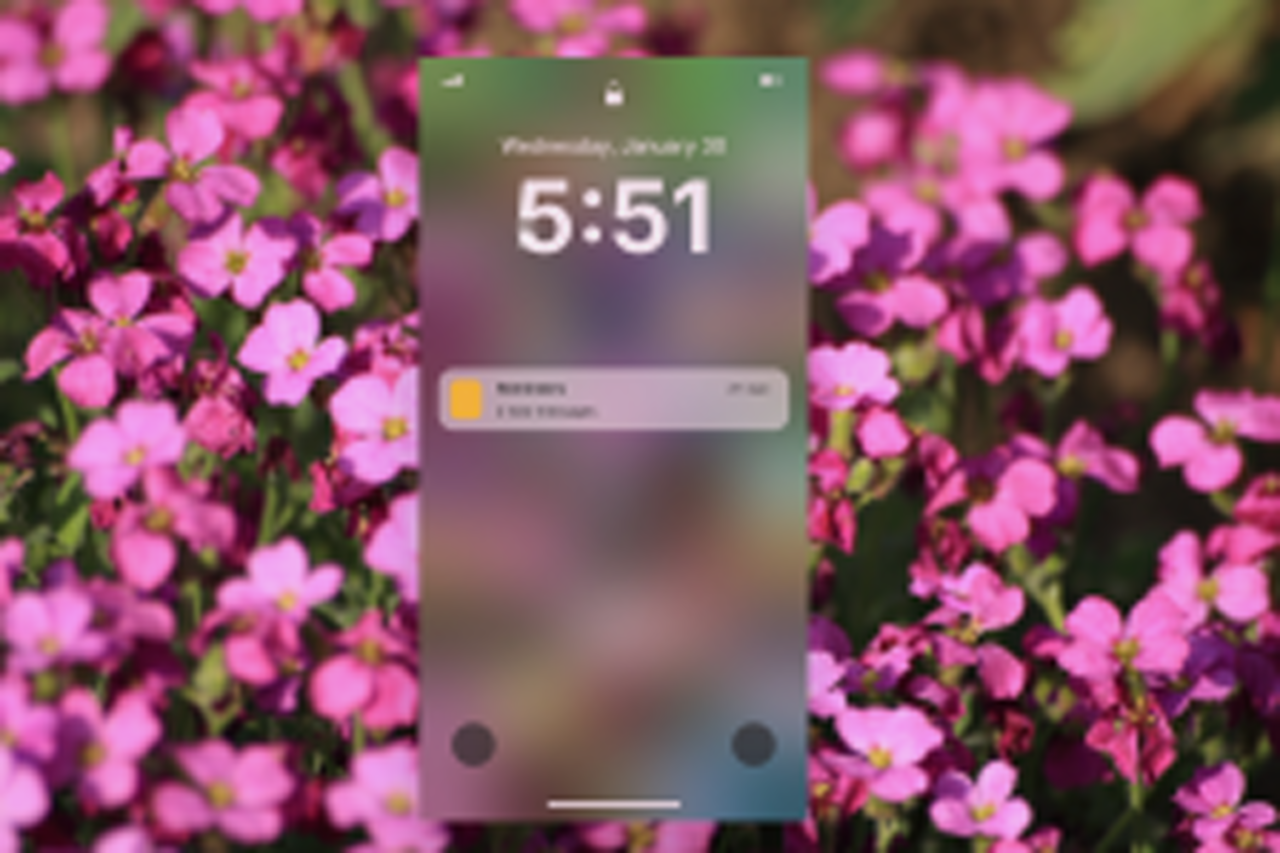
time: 5:51
